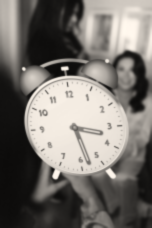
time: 3:28
